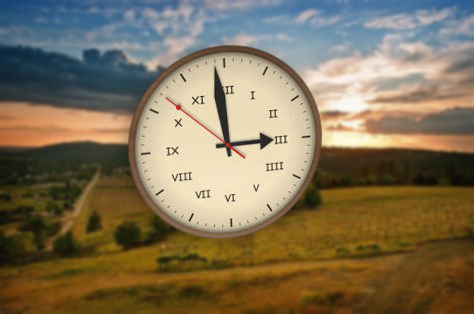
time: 2:58:52
